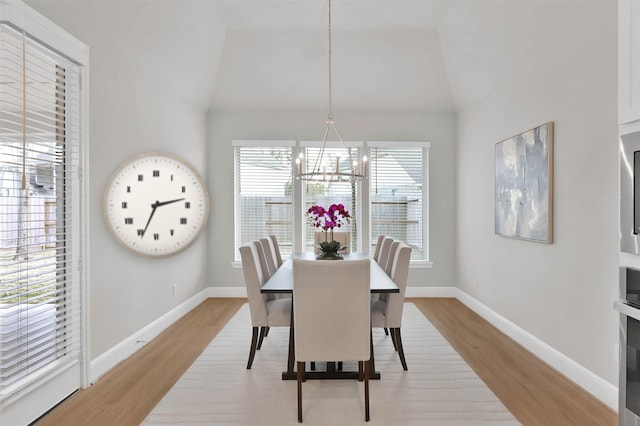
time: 2:34
